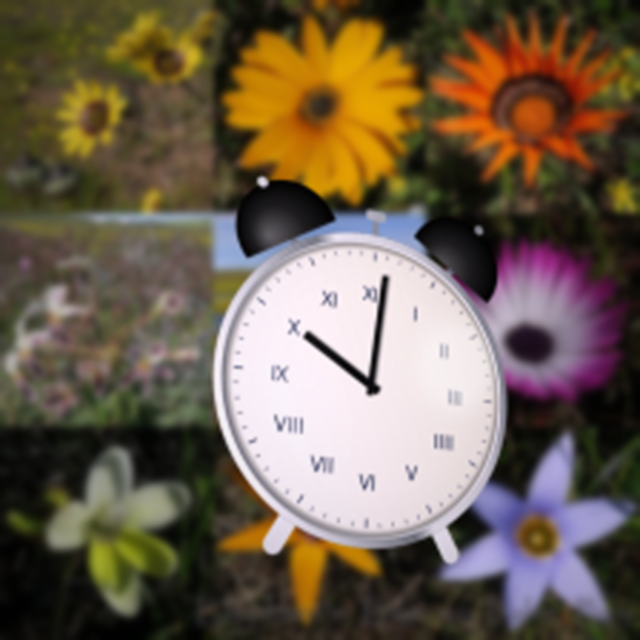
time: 10:01
